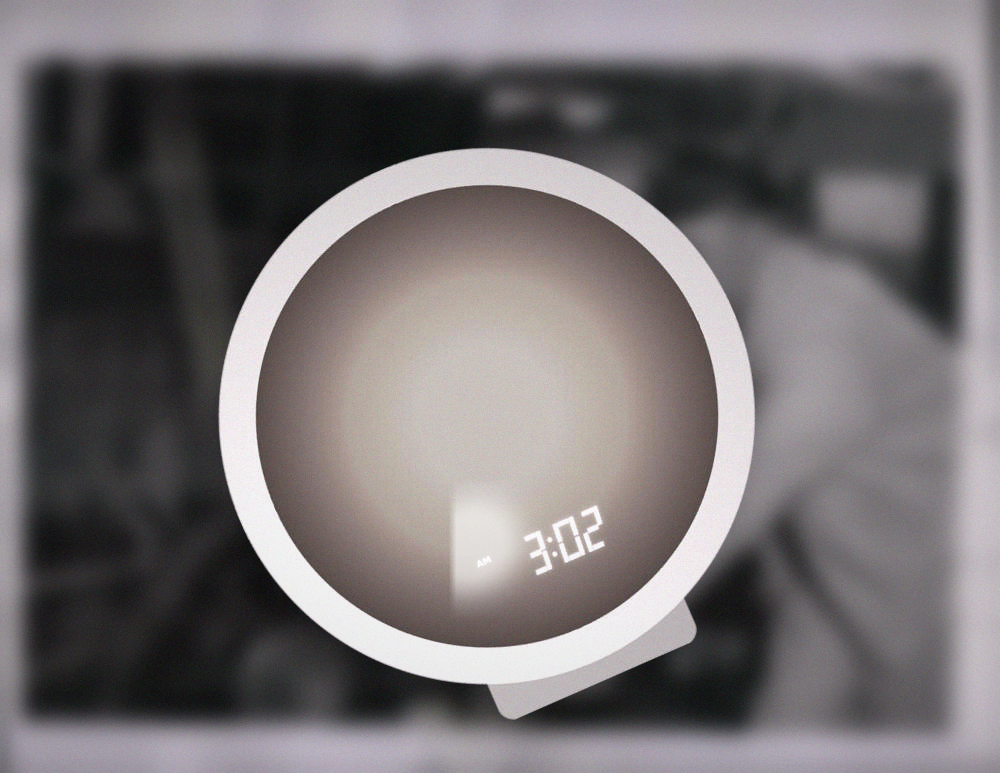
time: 3:02
